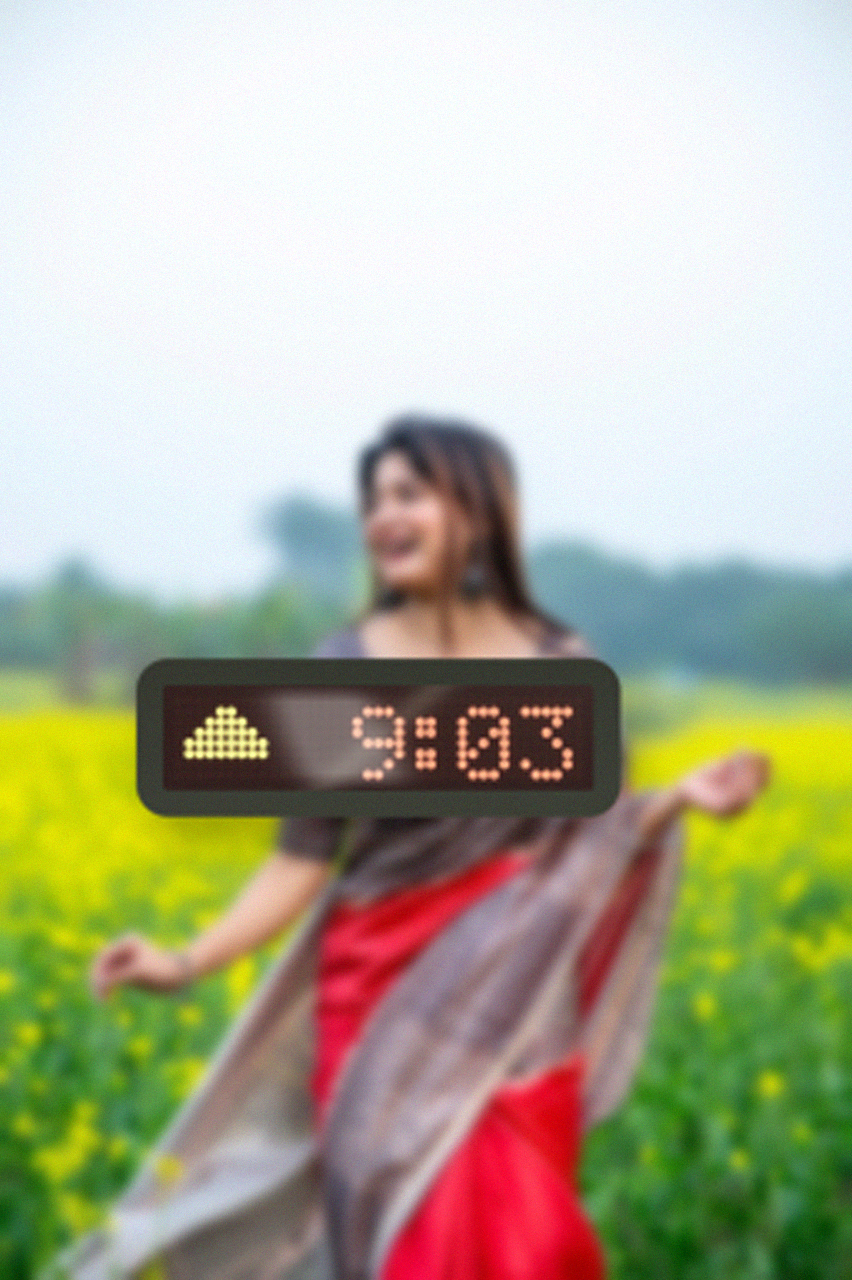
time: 9:03
